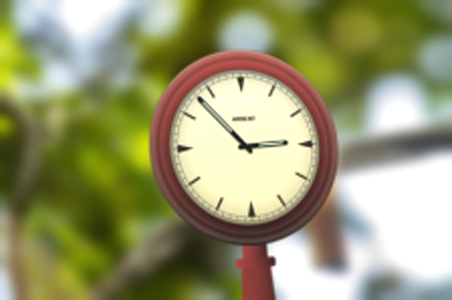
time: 2:53
